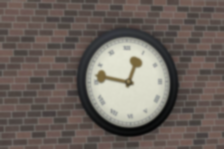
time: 12:47
